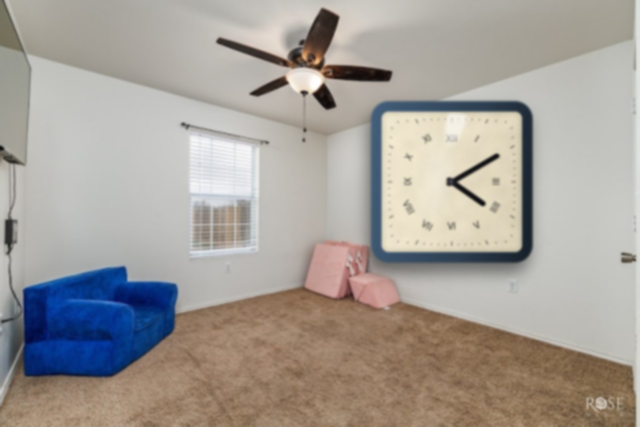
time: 4:10
